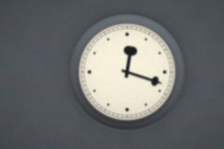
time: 12:18
